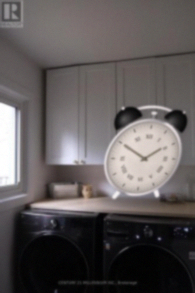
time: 1:50
